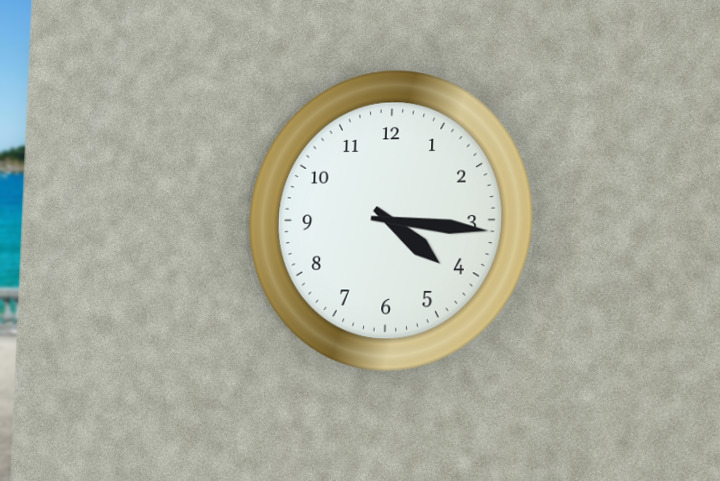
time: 4:16
